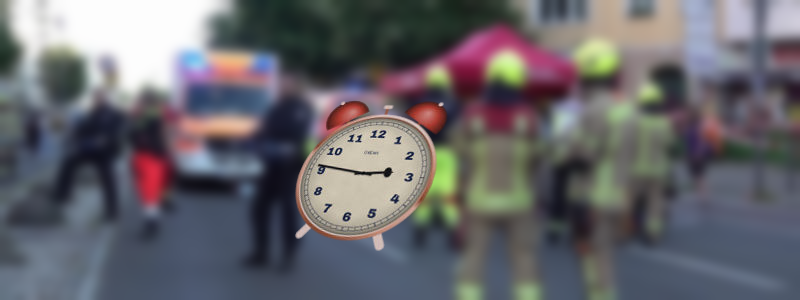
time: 2:46
